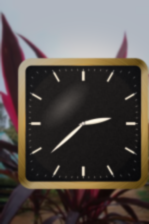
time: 2:38
